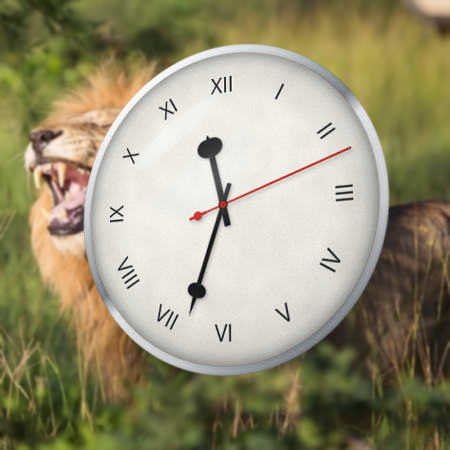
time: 11:33:12
